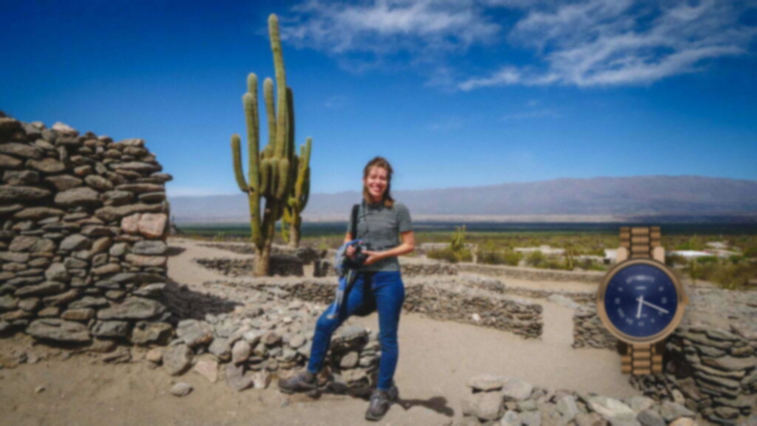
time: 6:19
